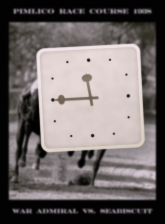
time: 11:45
